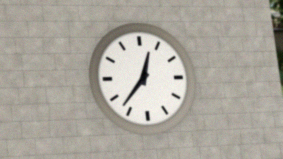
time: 12:37
